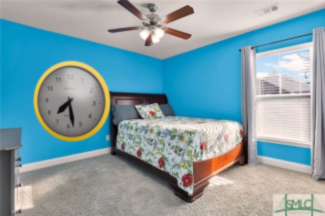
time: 7:28
